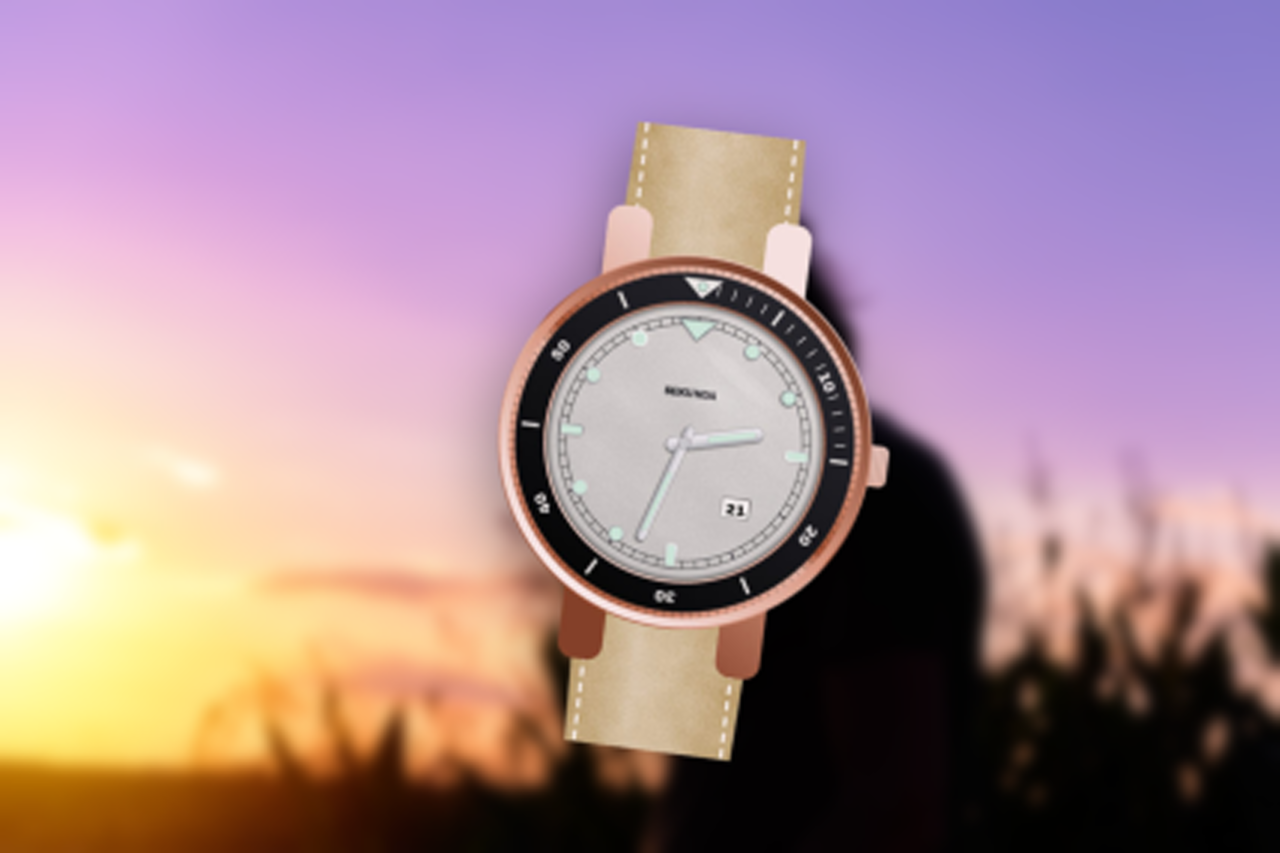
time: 2:33
